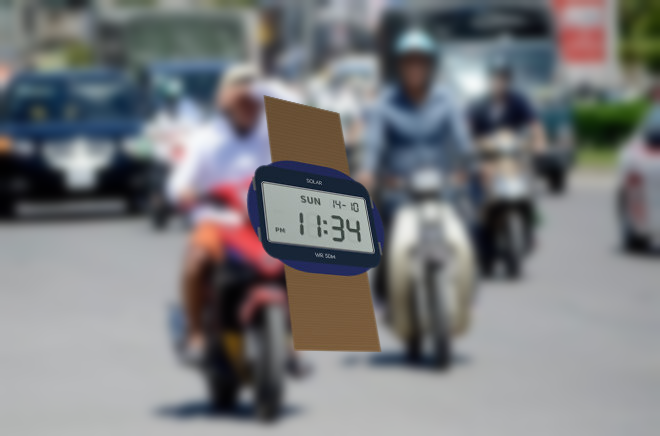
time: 11:34
